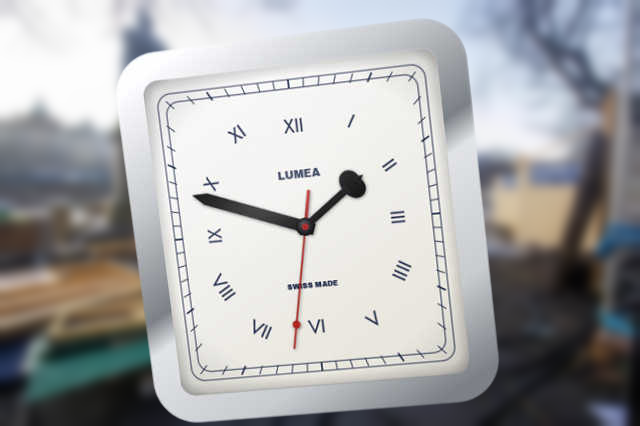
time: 1:48:32
